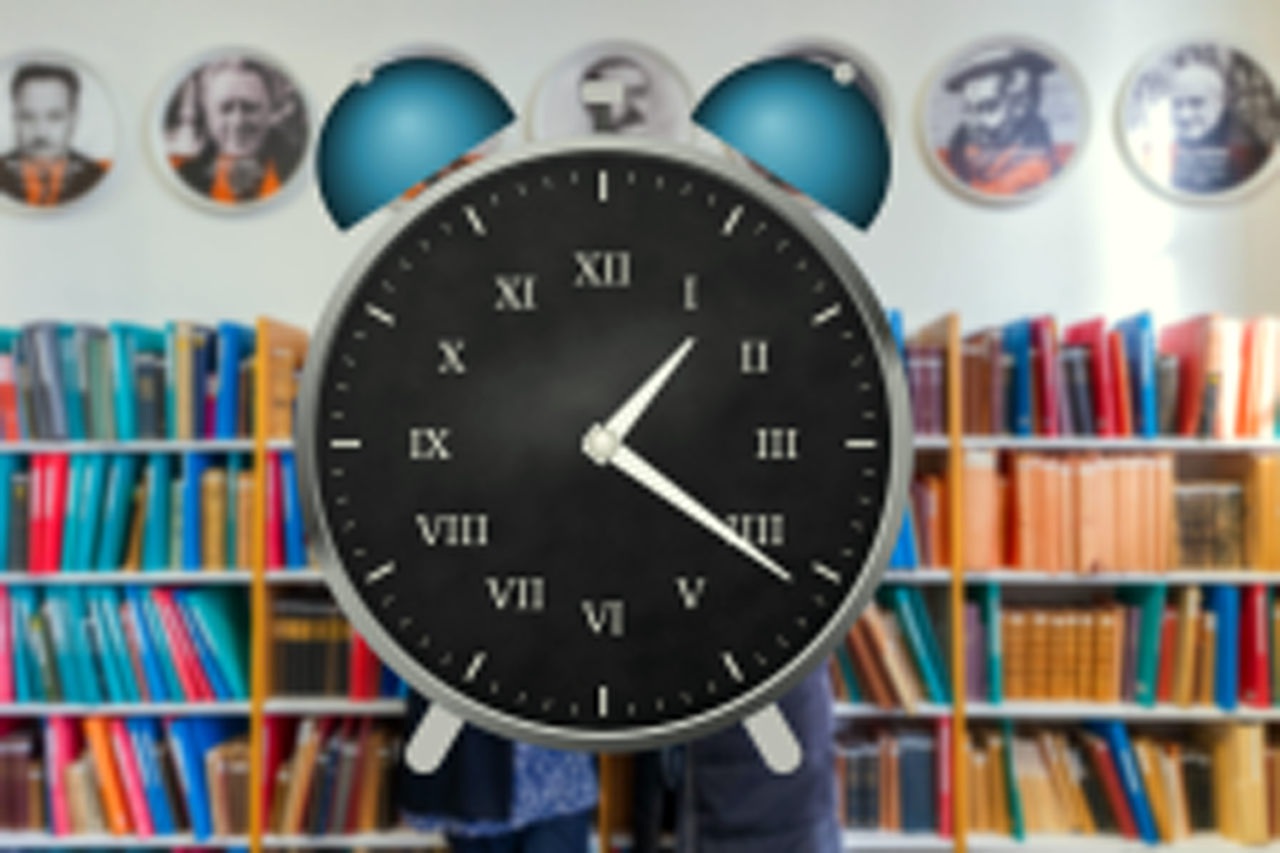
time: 1:21
